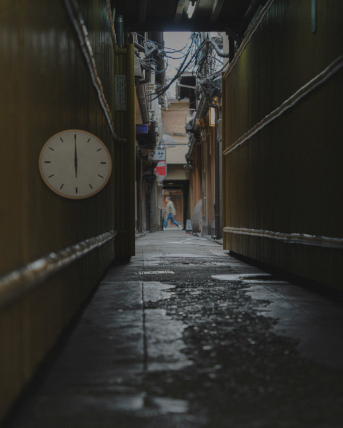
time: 6:00
